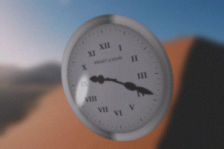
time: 9:19
